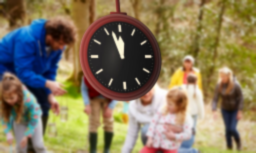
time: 11:57
